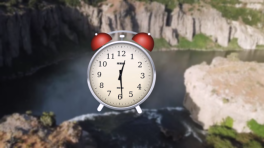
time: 12:29
